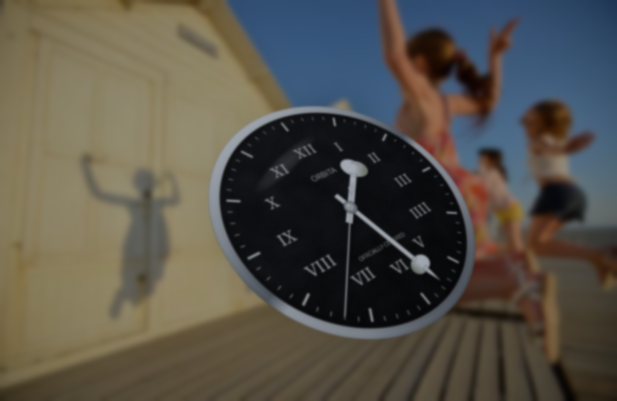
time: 1:27:37
